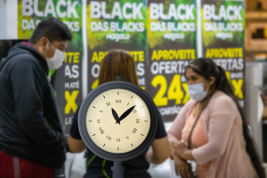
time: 11:08
